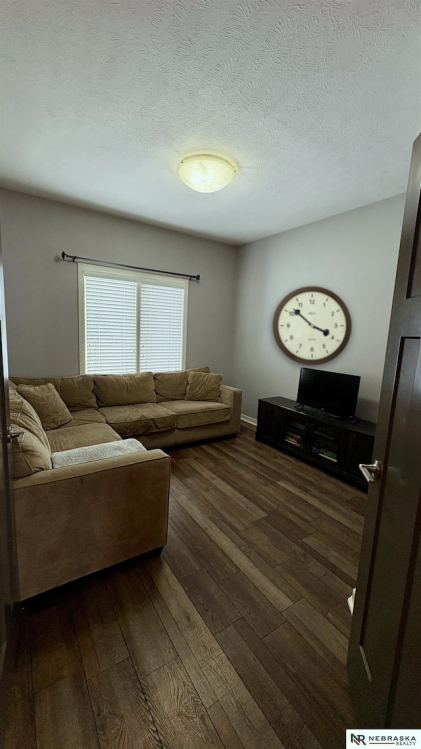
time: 3:52
